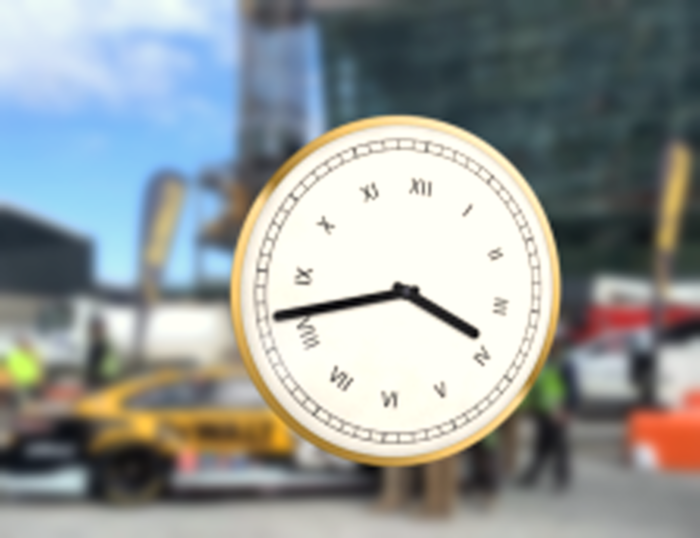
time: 3:42
